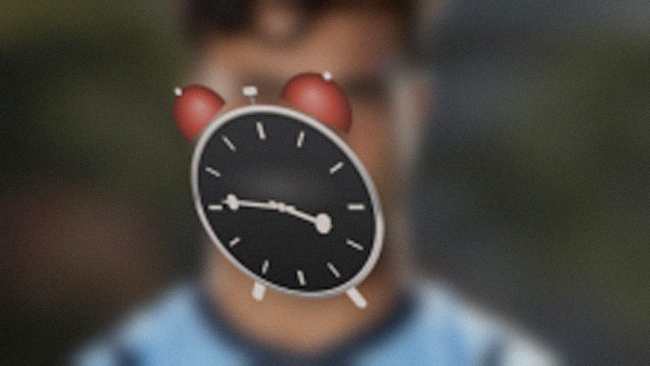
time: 3:46
